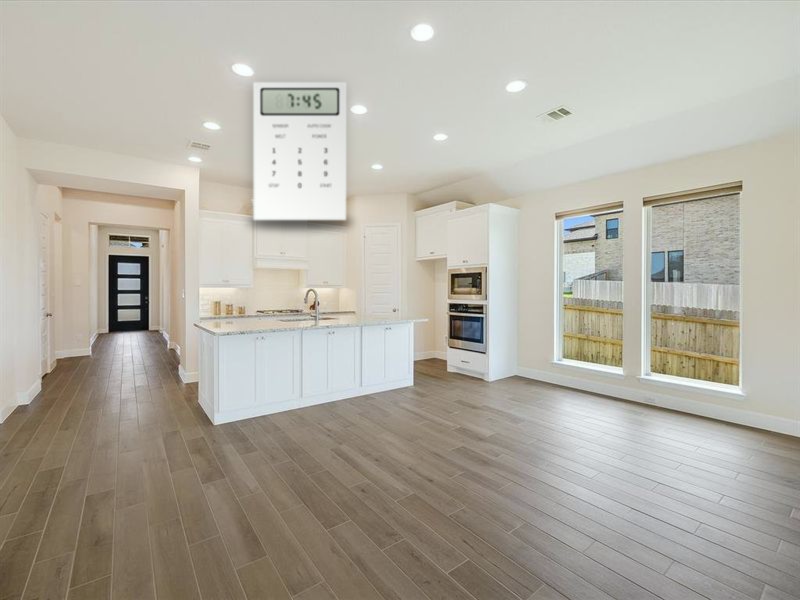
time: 7:45
